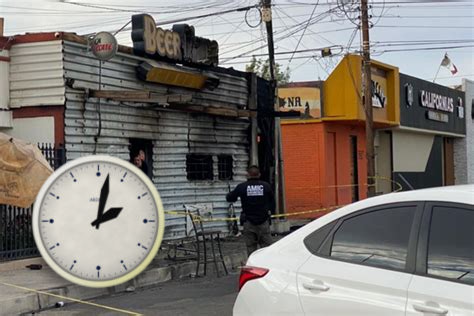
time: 2:02
